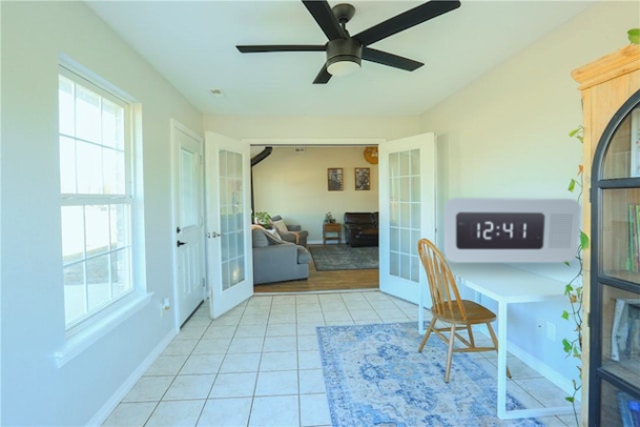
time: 12:41
